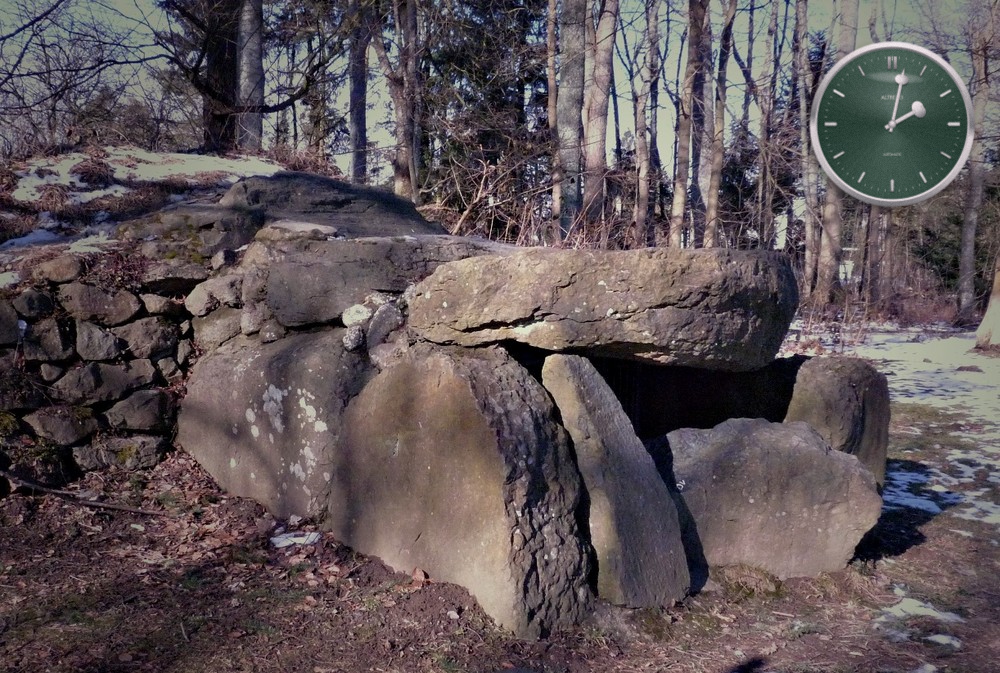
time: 2:02
